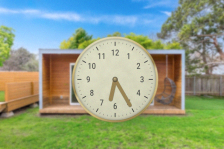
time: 6:25
